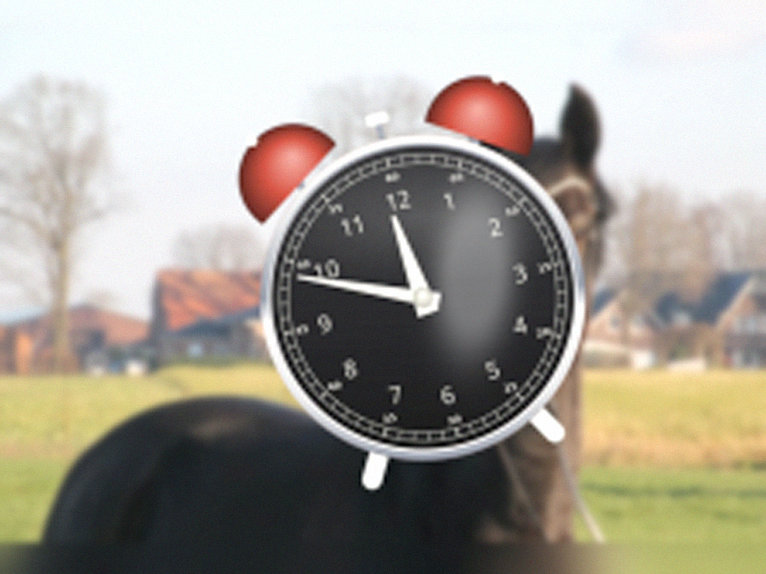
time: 11:49
